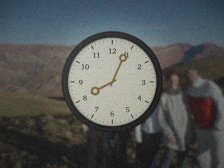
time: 8:04
